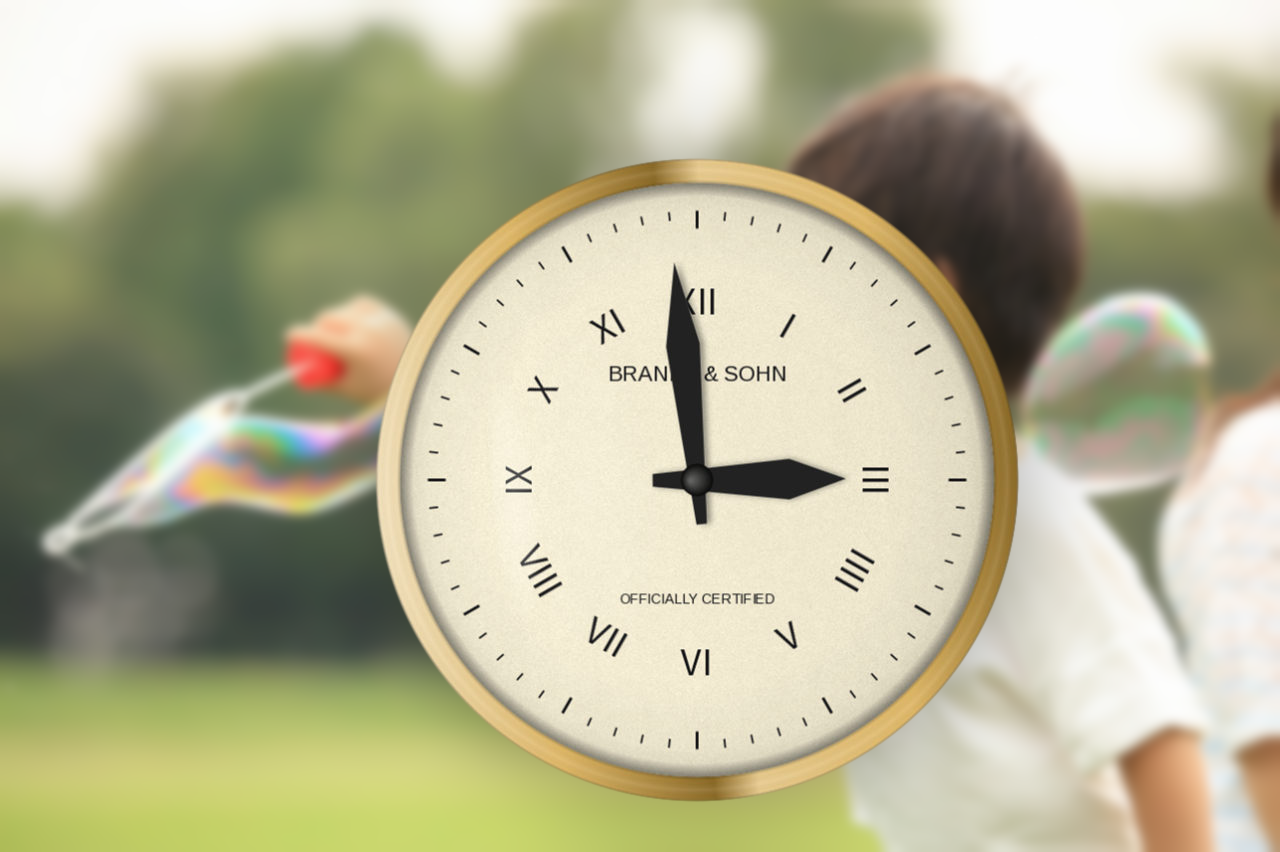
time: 2:59
